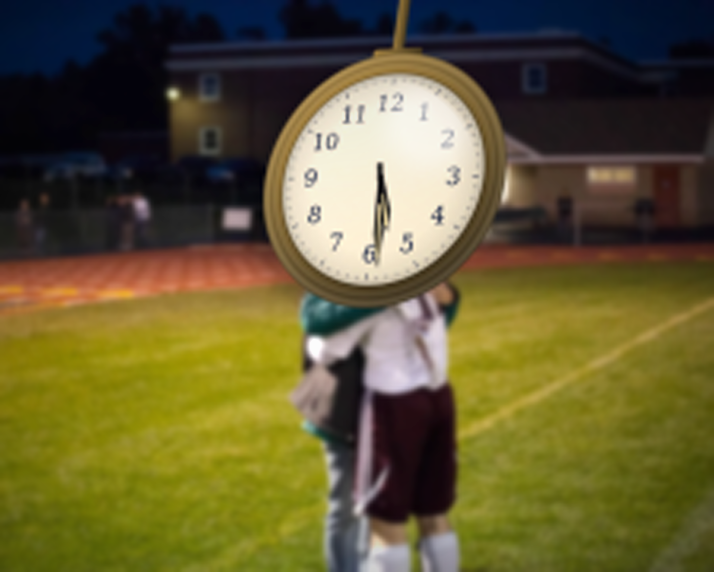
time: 5:29
